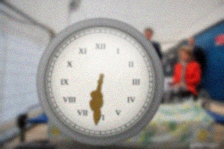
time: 6:31
